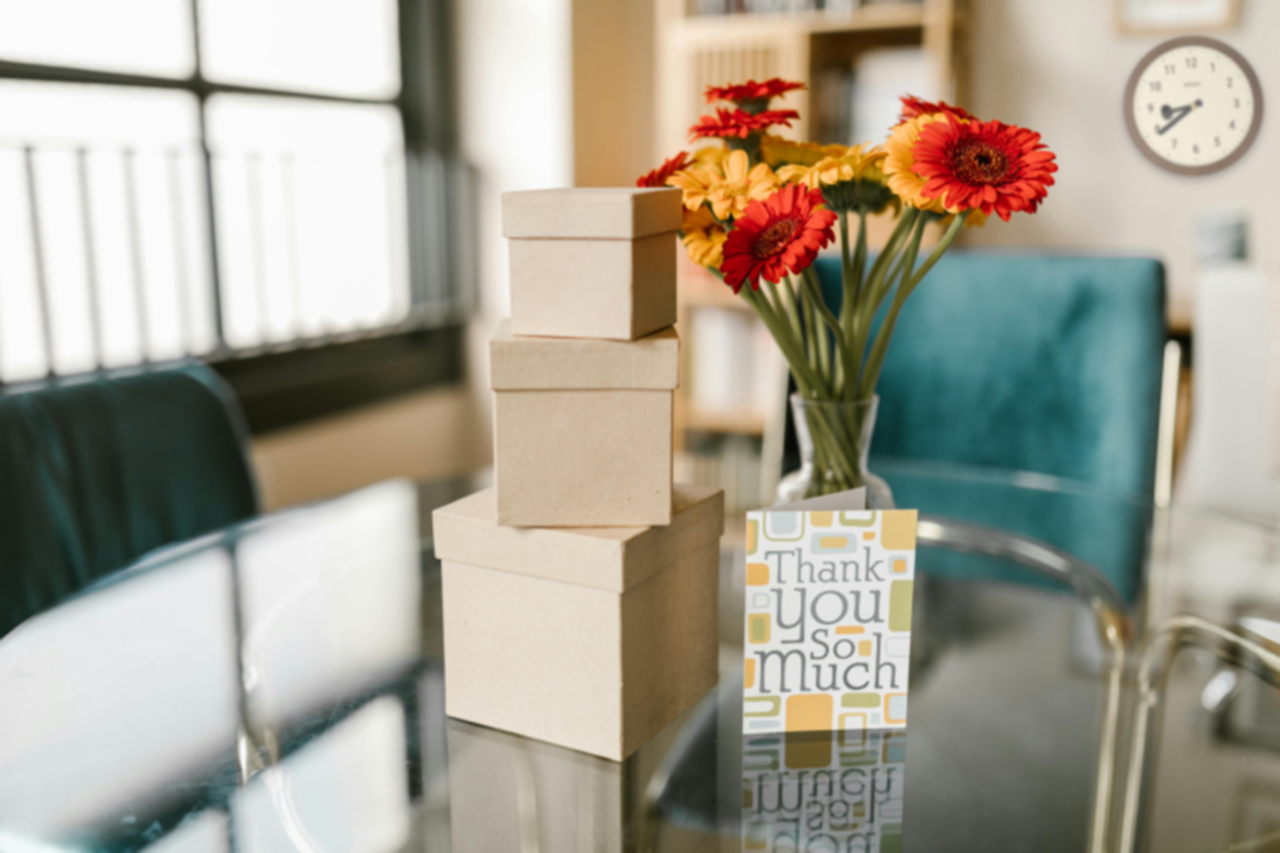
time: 8:39
